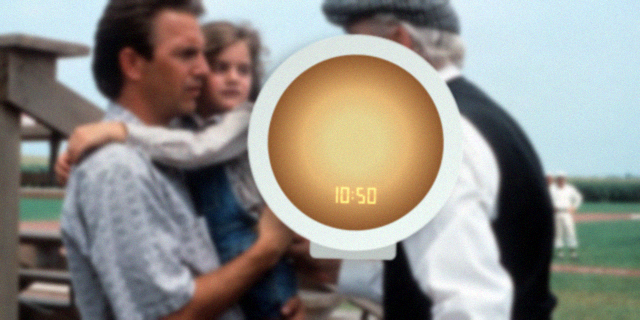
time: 10:50
